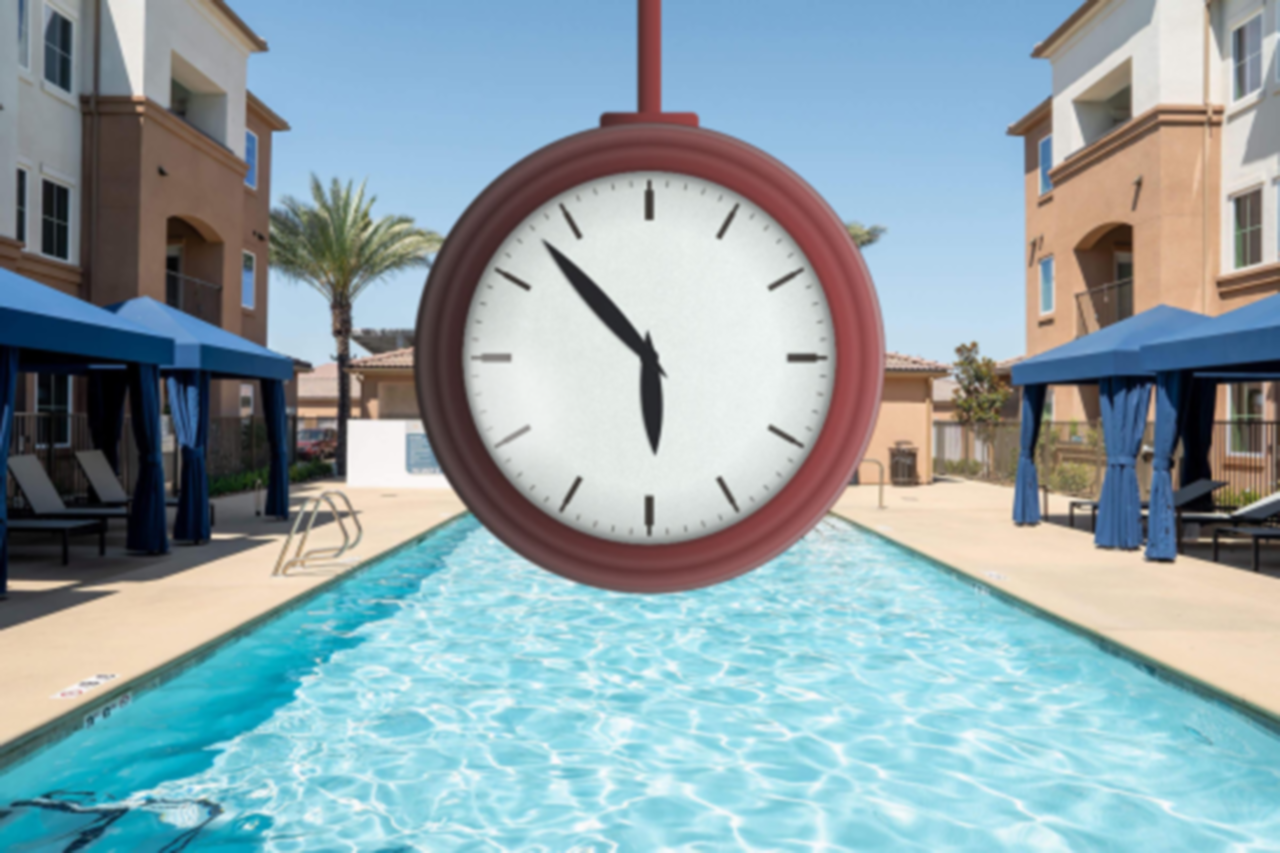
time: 5:53
